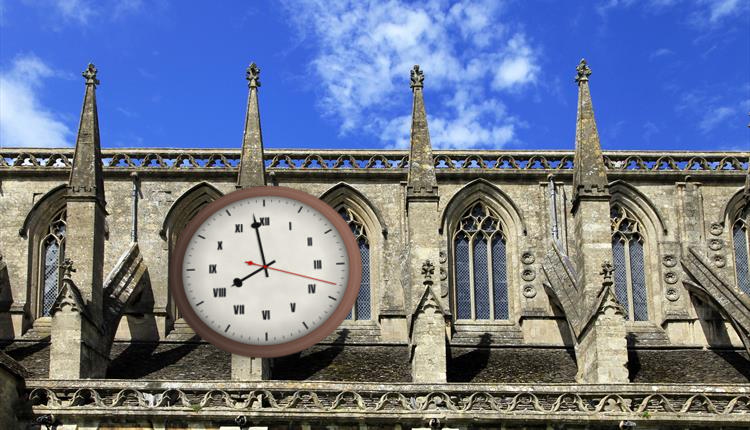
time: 7:58:18
